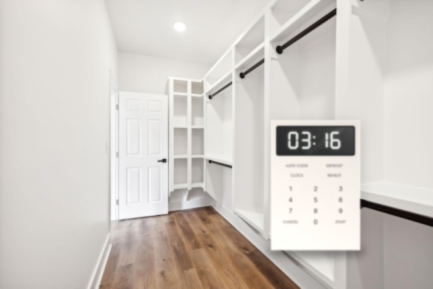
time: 3:16
